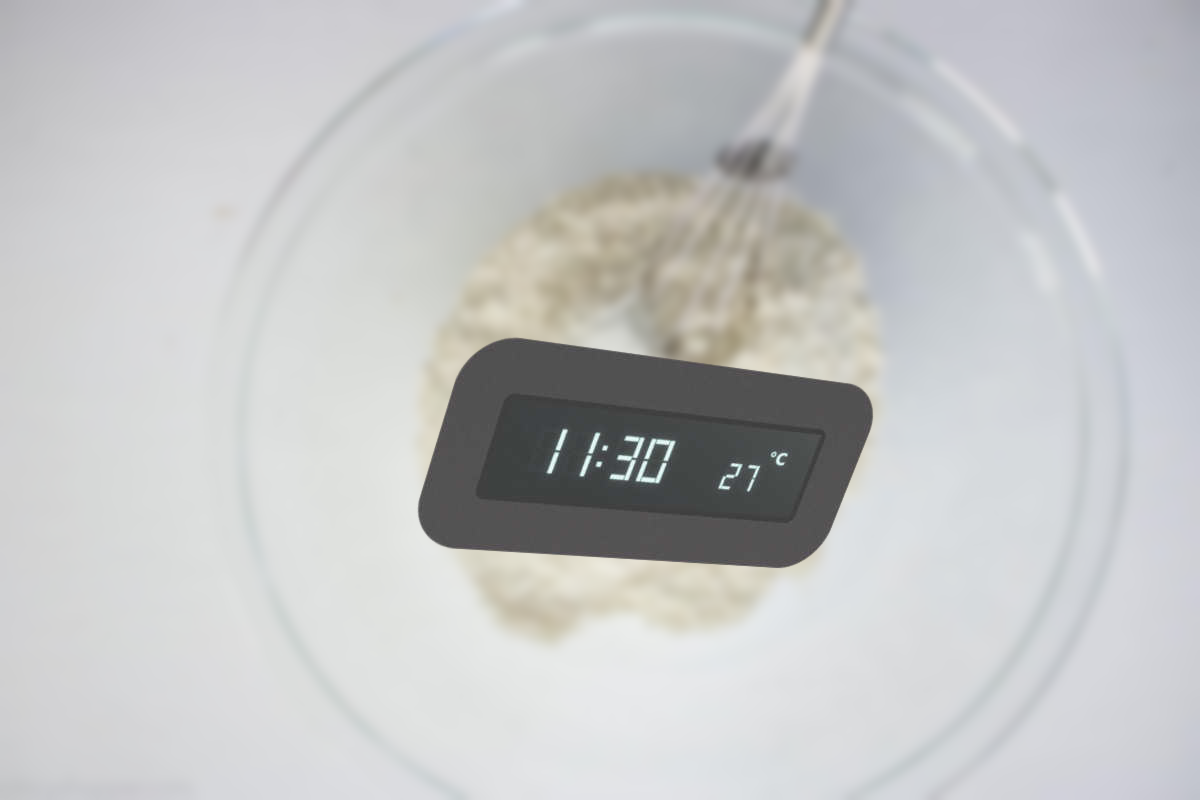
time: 11:30
